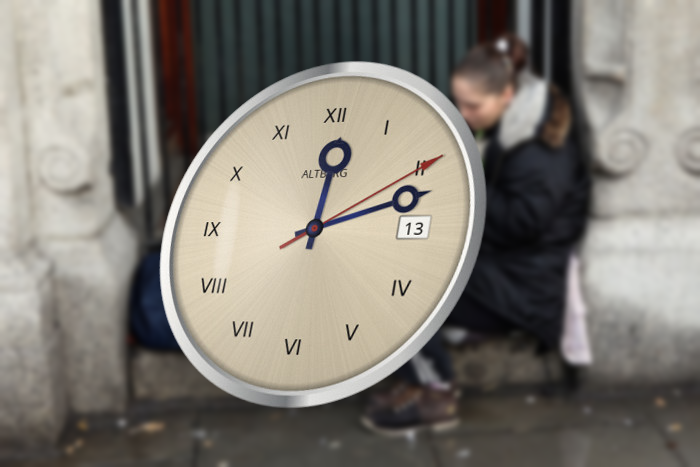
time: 12:12:10
